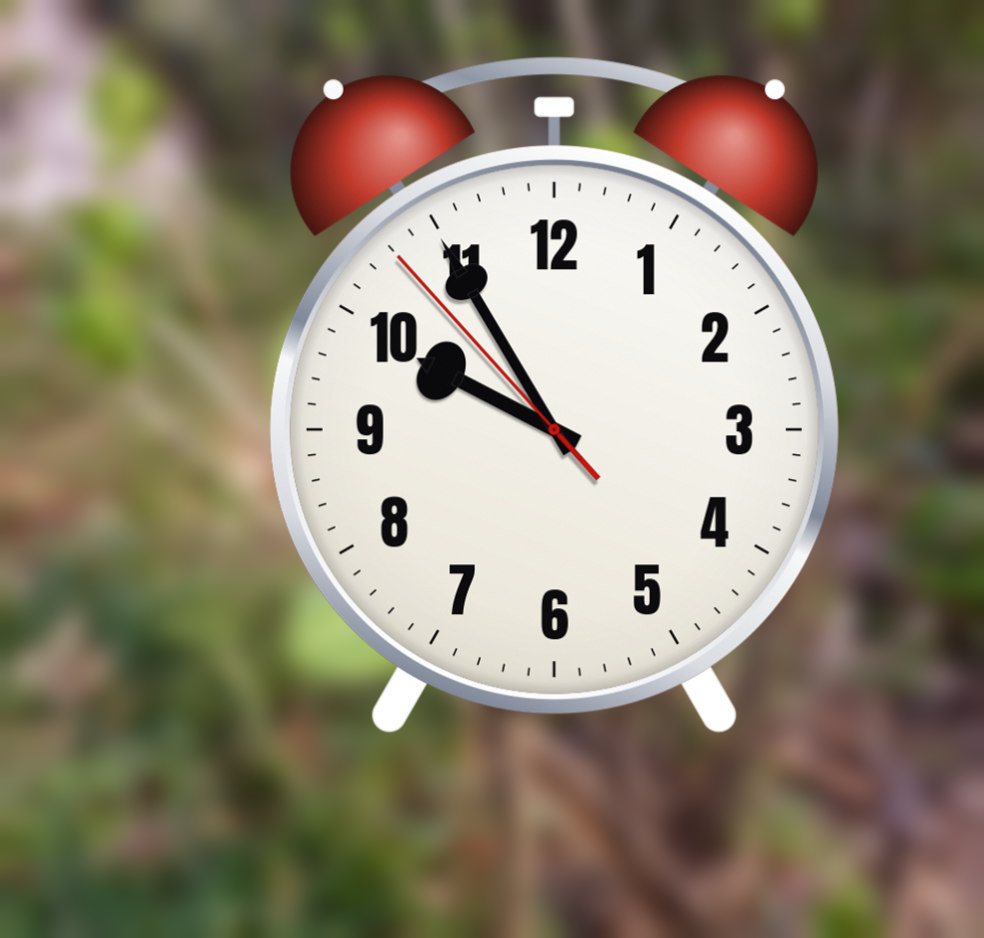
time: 9:54:53
